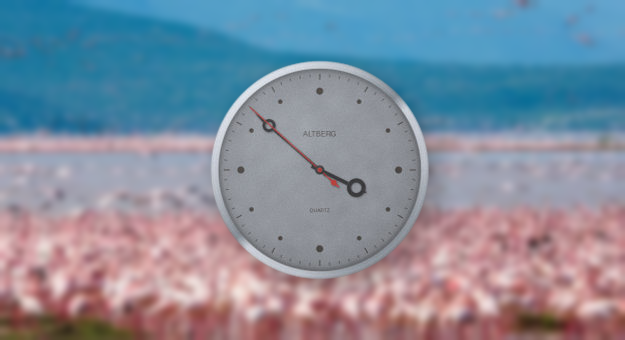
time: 3:51:52
